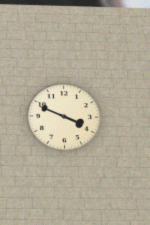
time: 3:49
